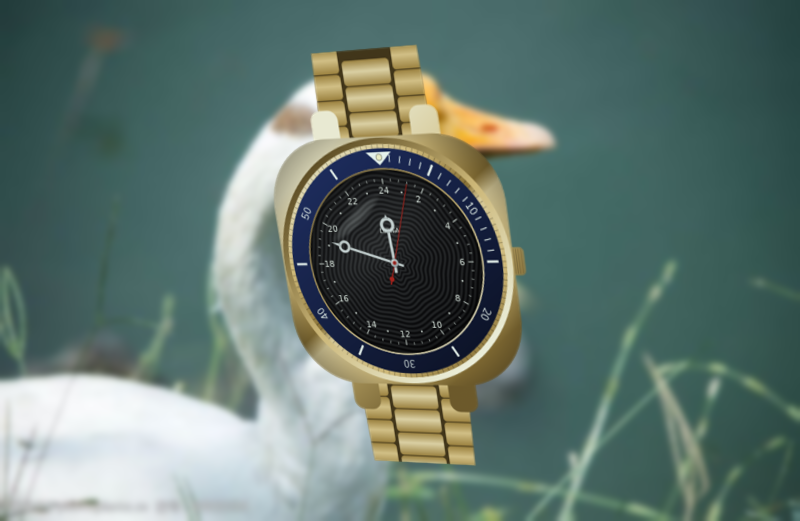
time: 23:48:03
